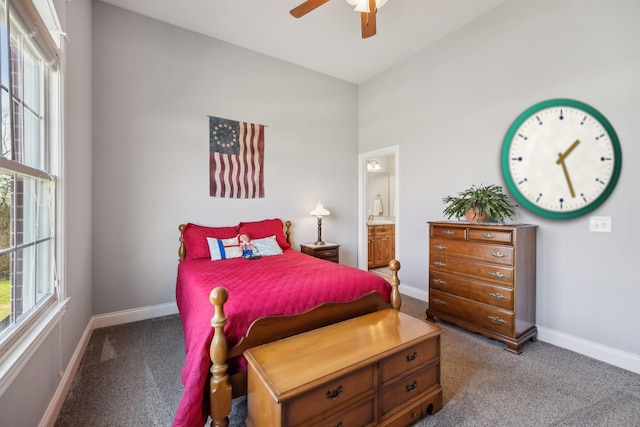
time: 1:27
